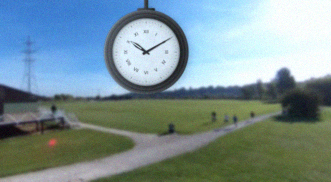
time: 10:10
